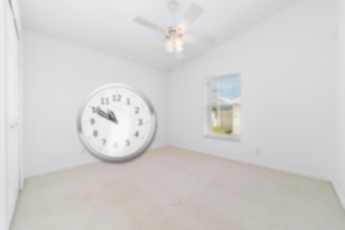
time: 10:50
